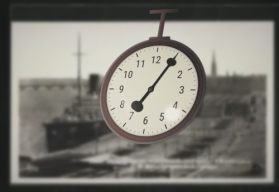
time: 7:05
